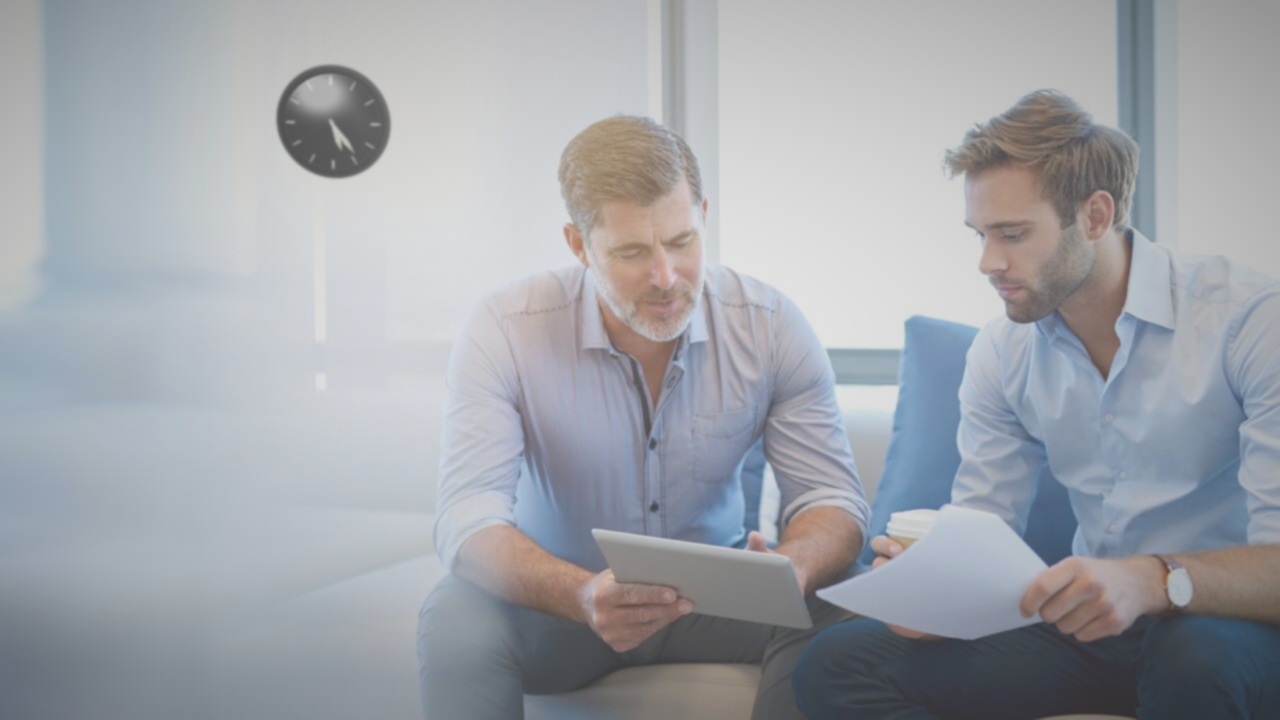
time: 5:24
